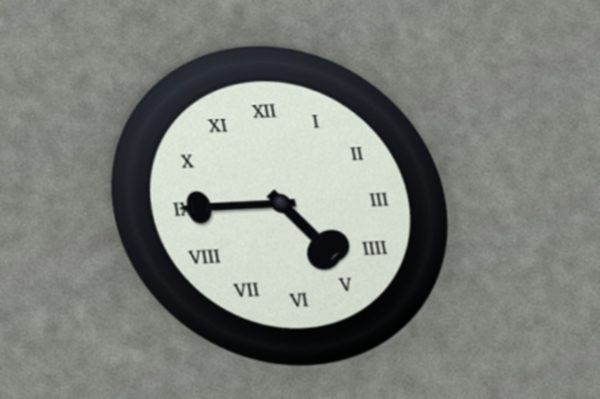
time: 4:45
